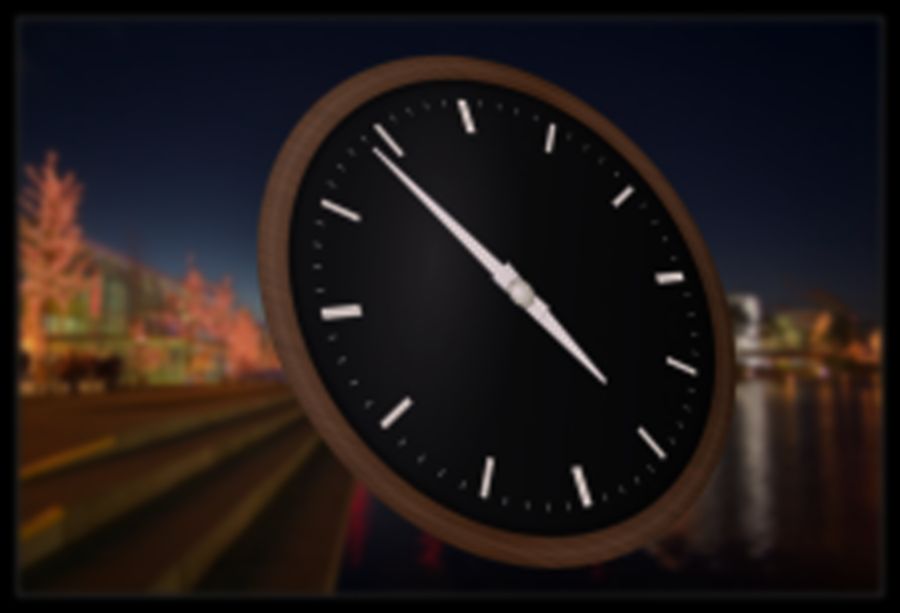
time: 4:54
